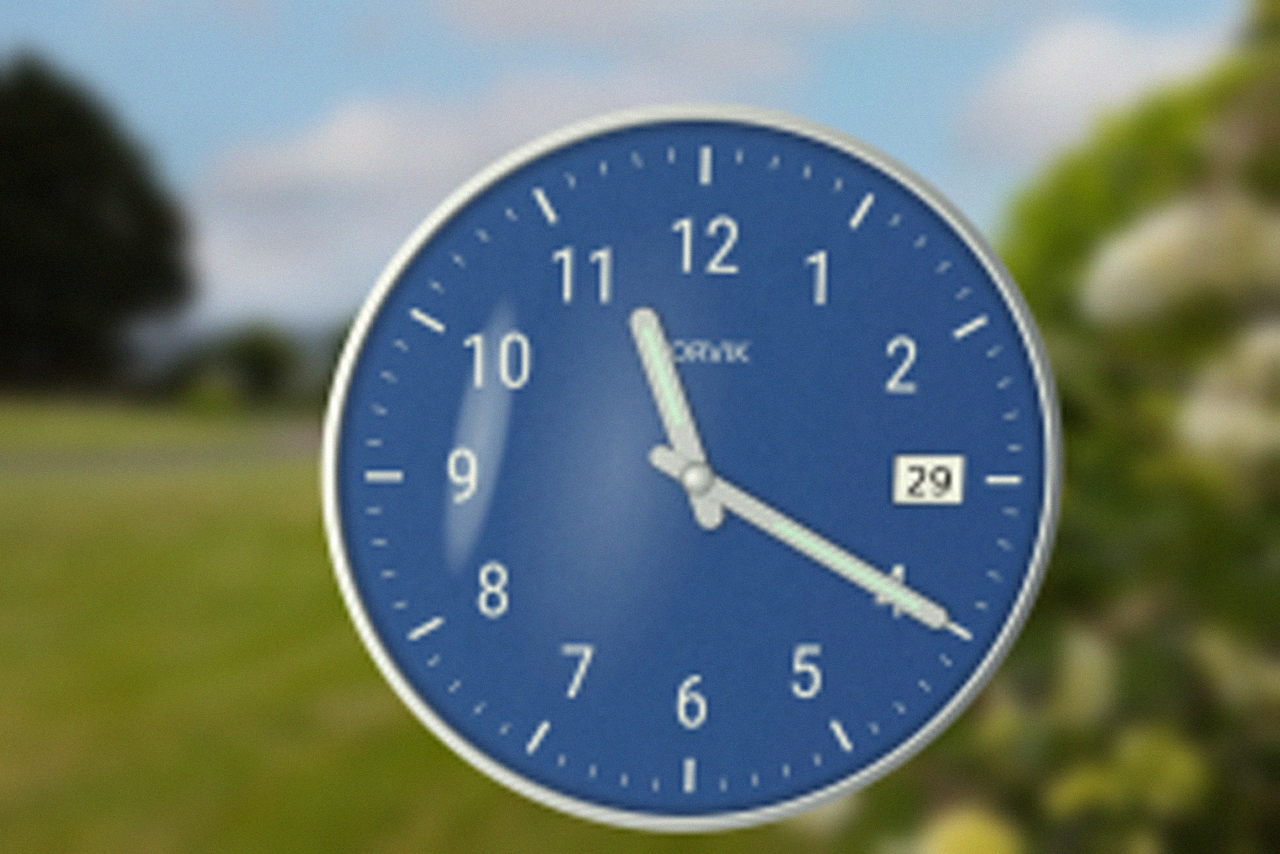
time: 11:20
